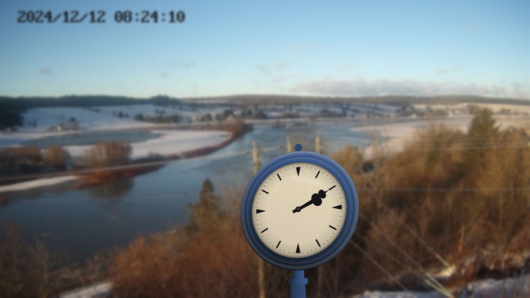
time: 2:10
